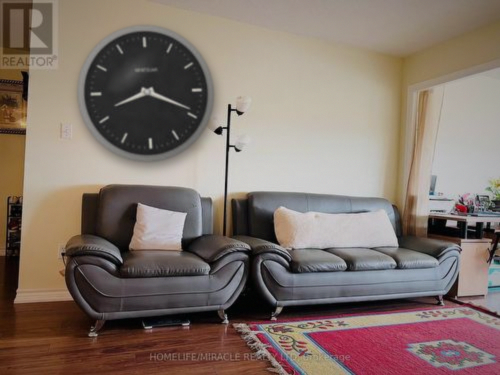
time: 8:19
